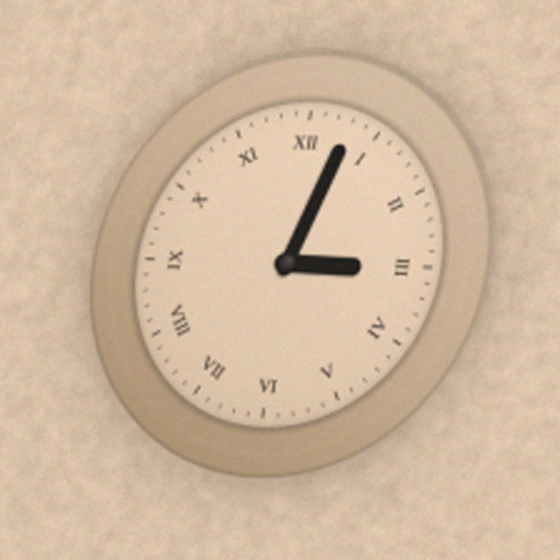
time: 3:03
